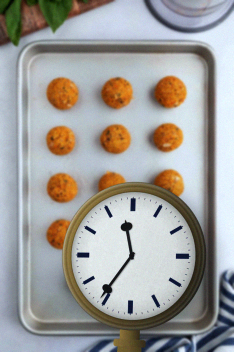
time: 11:36
